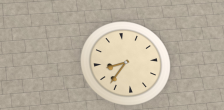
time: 8:37
